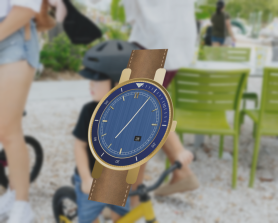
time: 7:05
